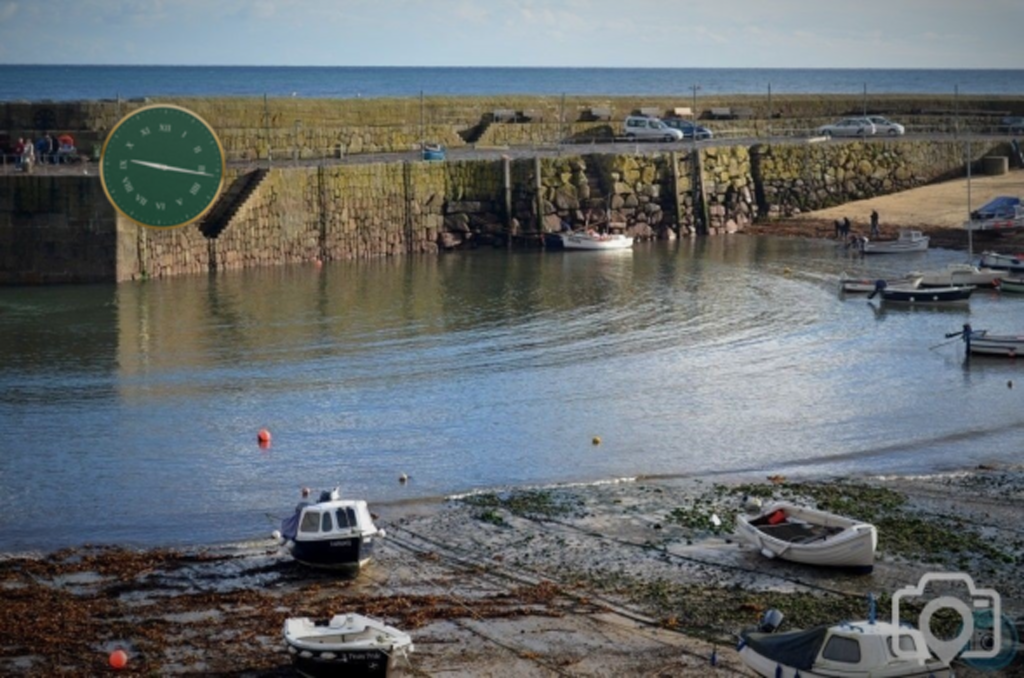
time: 9:16
